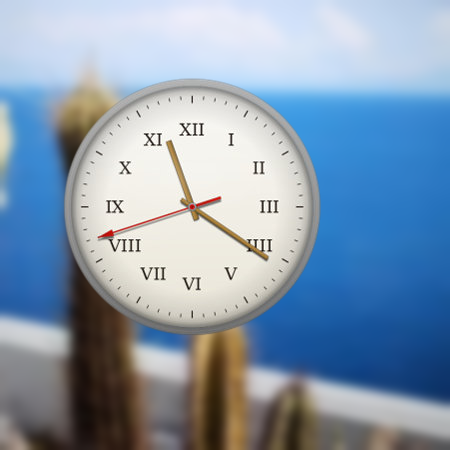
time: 11:20:42
